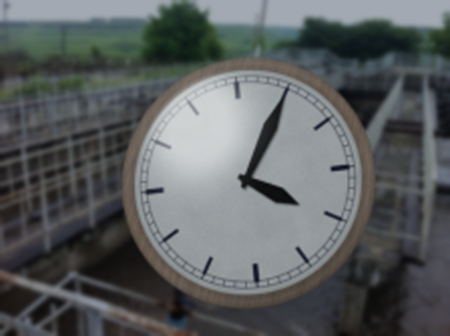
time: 4:05
